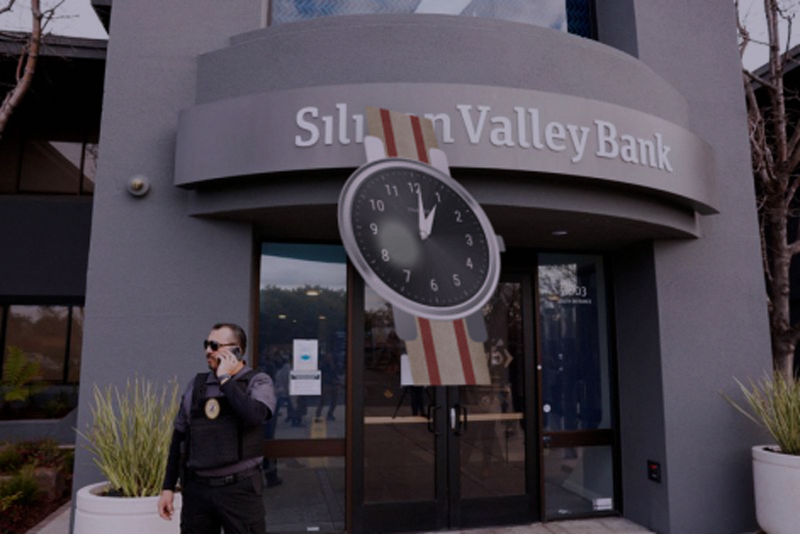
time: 1:01
